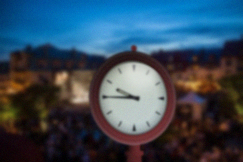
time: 9:45
